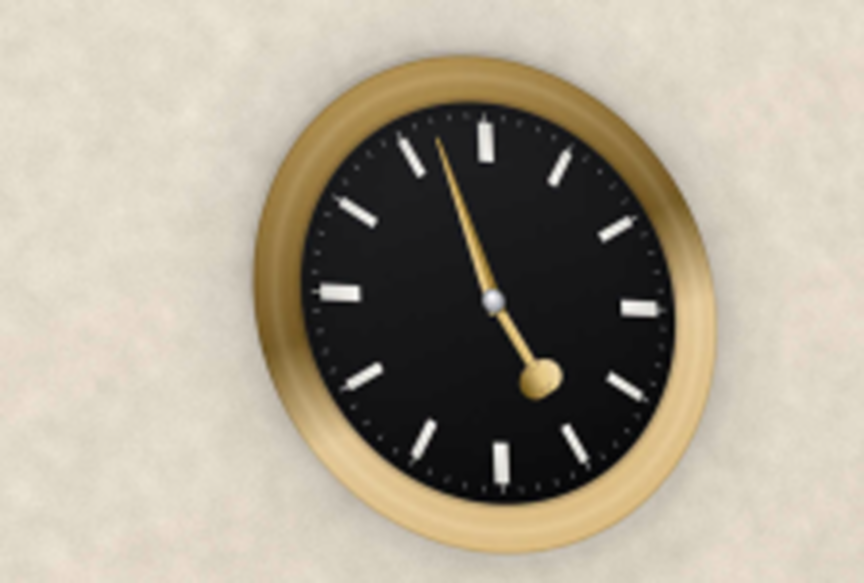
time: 4:57
